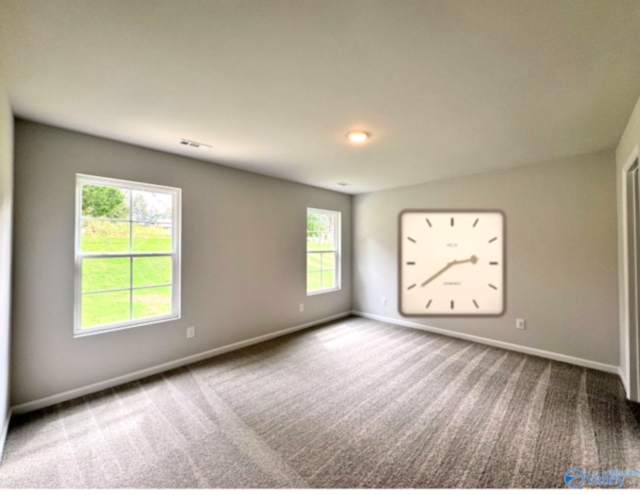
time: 2:39
